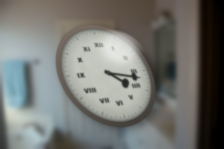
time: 4:17
